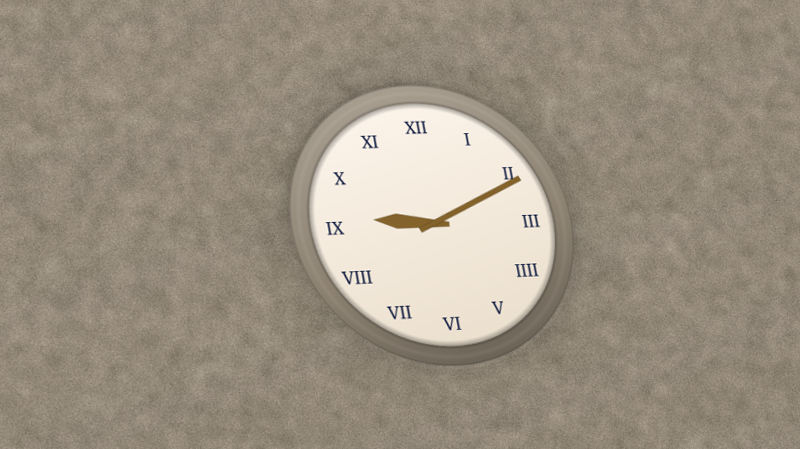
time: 9:11
